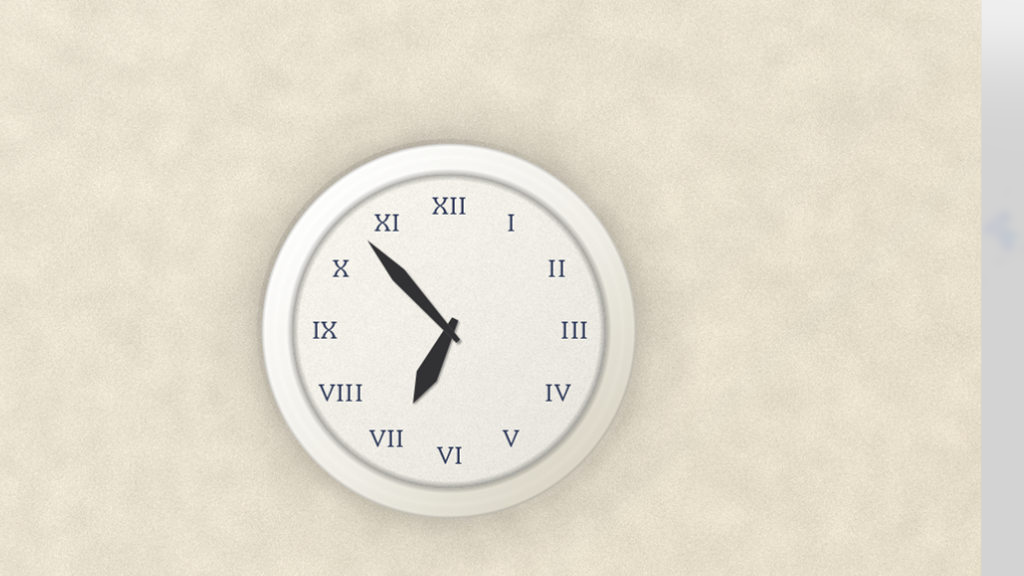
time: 6:53
